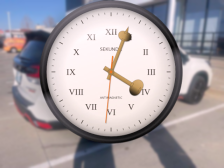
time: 4:03:31
